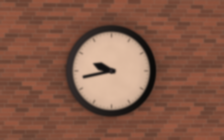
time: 9:43
